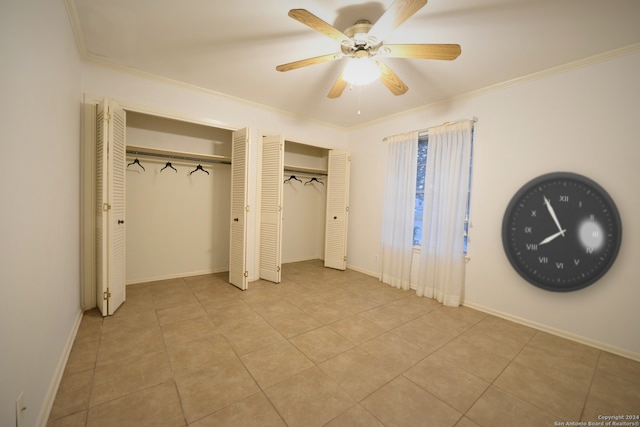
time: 7:55
